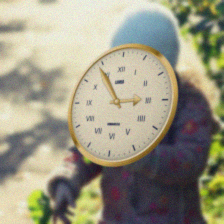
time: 2:54
